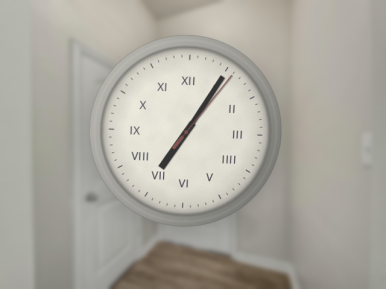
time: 7:05:06
